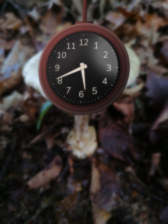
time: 5:41
